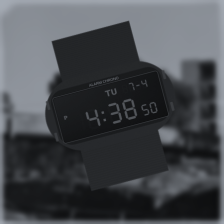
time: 4:38:50
